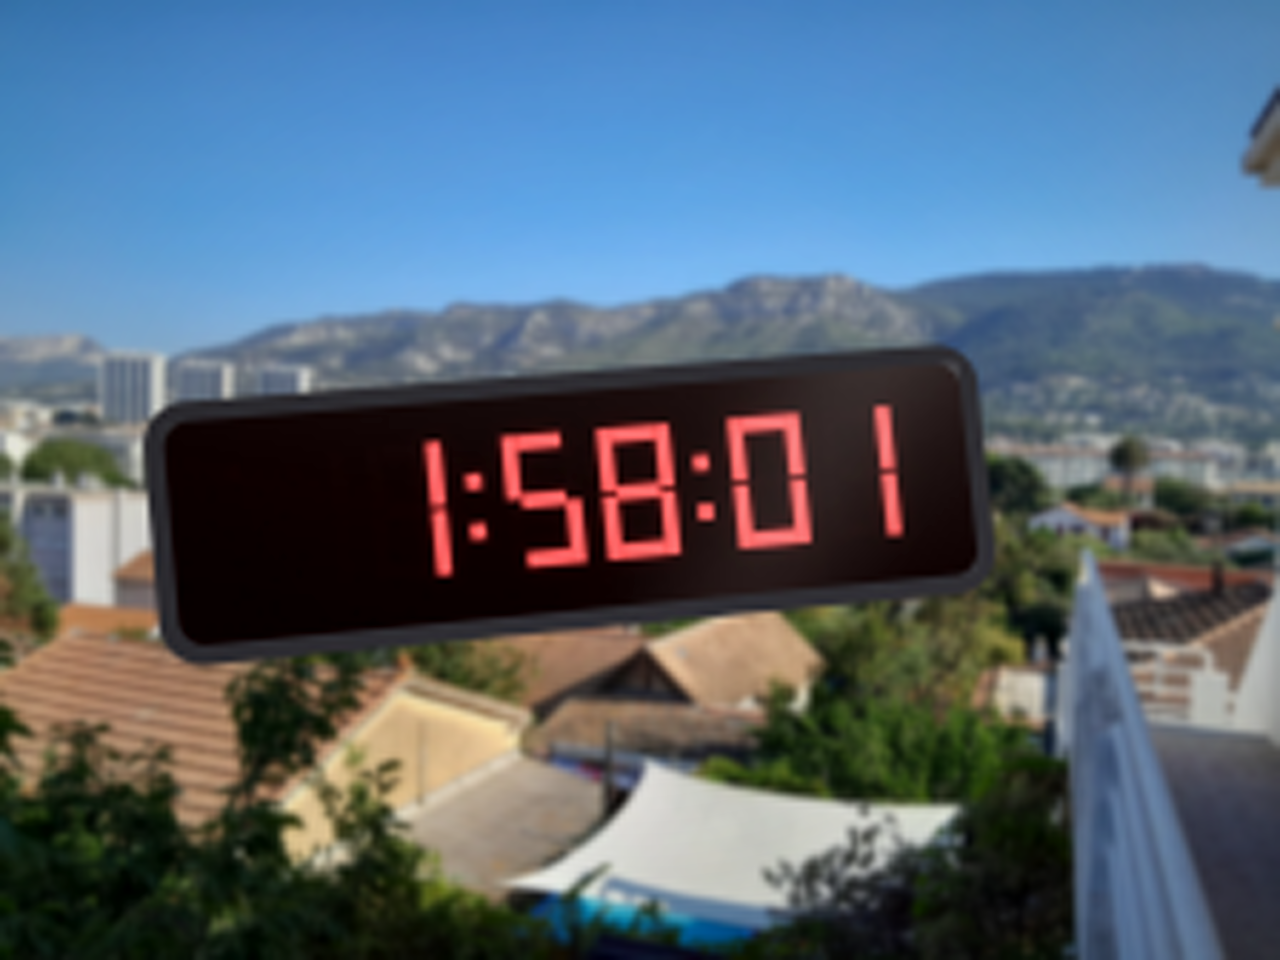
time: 1:58:01
